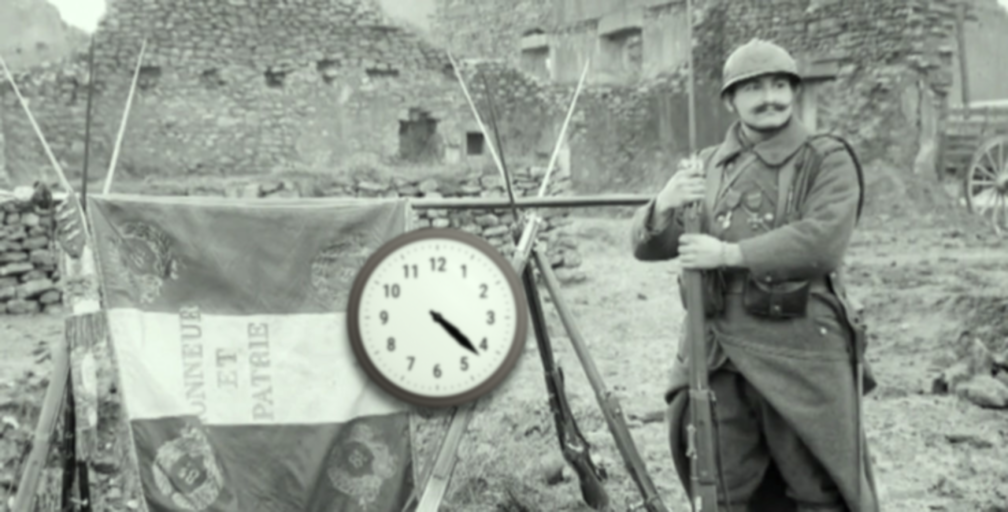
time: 4:22
